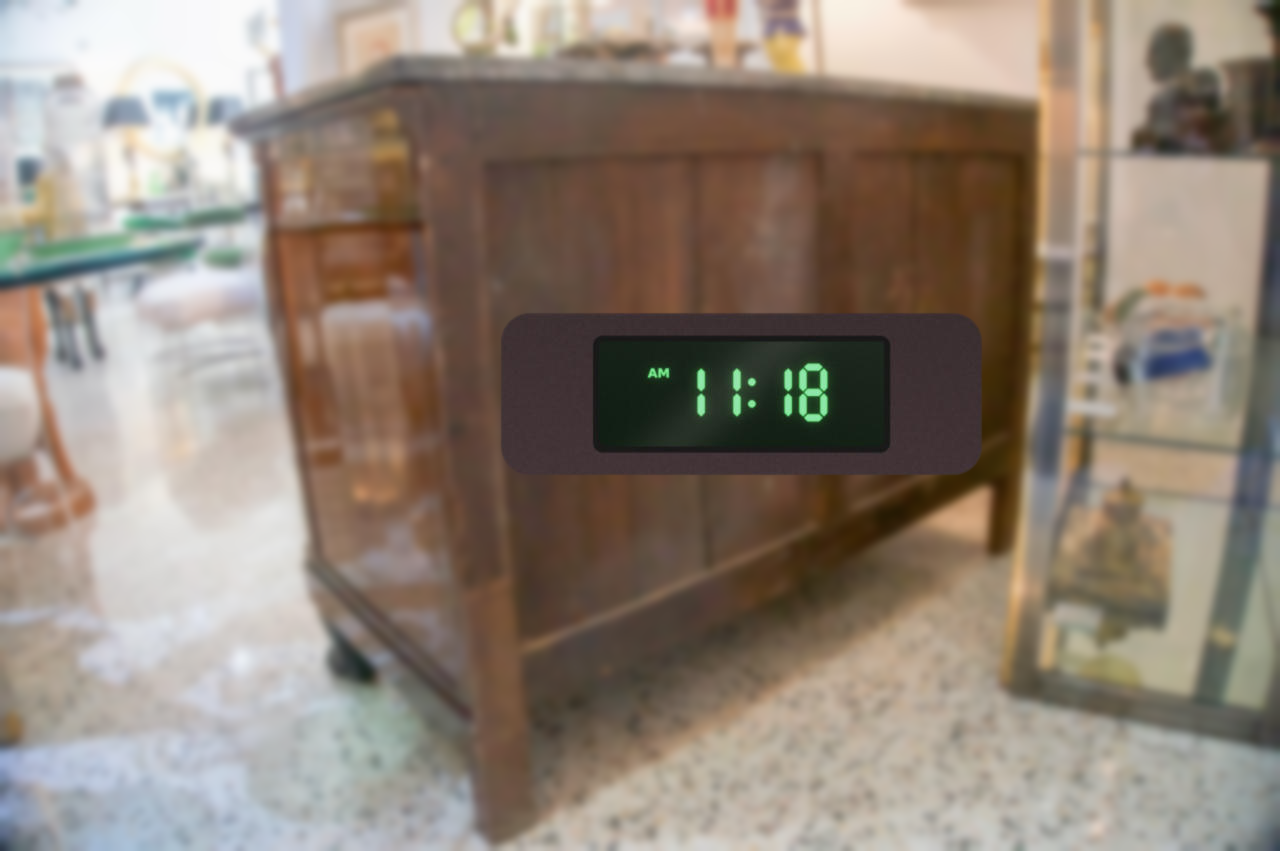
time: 11:18
